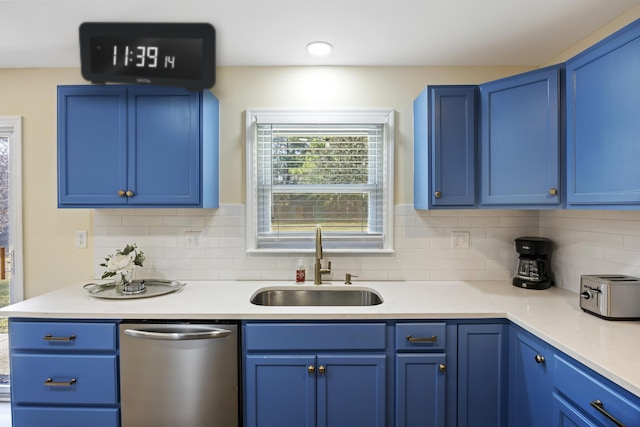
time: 11:39:14
